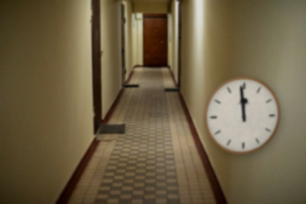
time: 11:59
